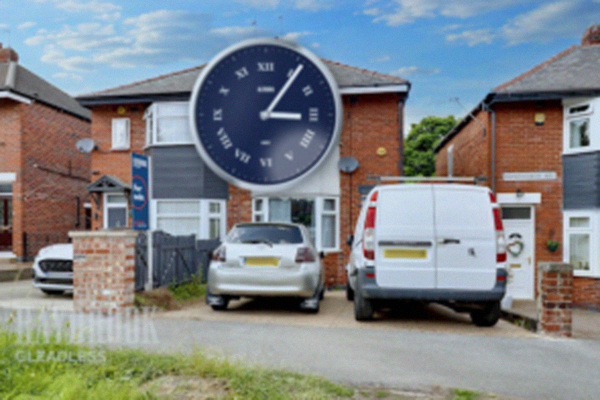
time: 3:06
